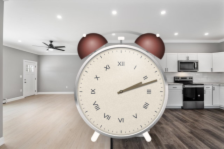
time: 2:12
